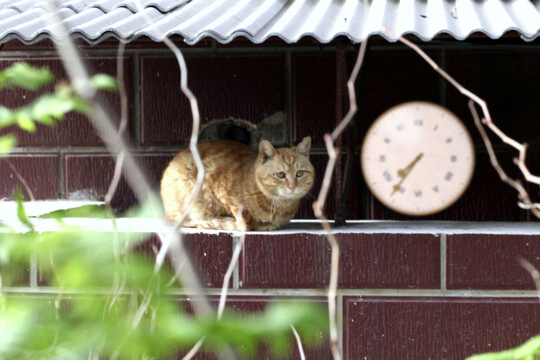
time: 7:36
